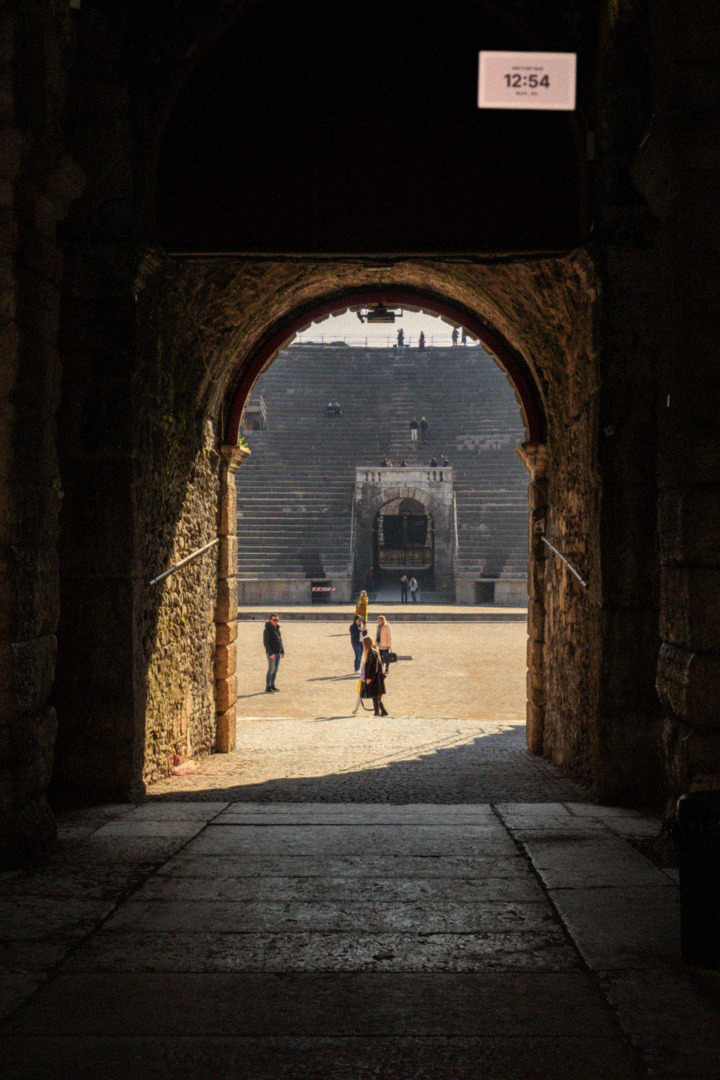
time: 12:54
